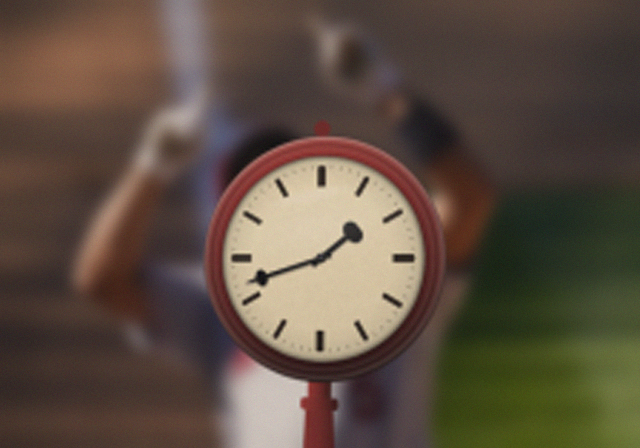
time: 1:42
